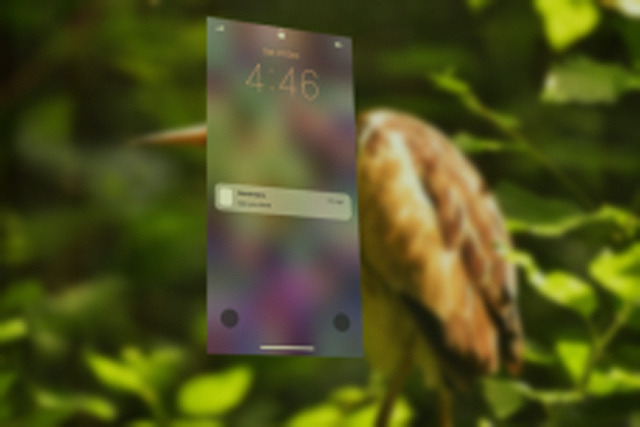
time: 4:46
